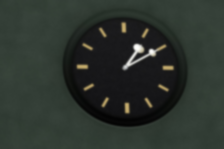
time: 1:10
